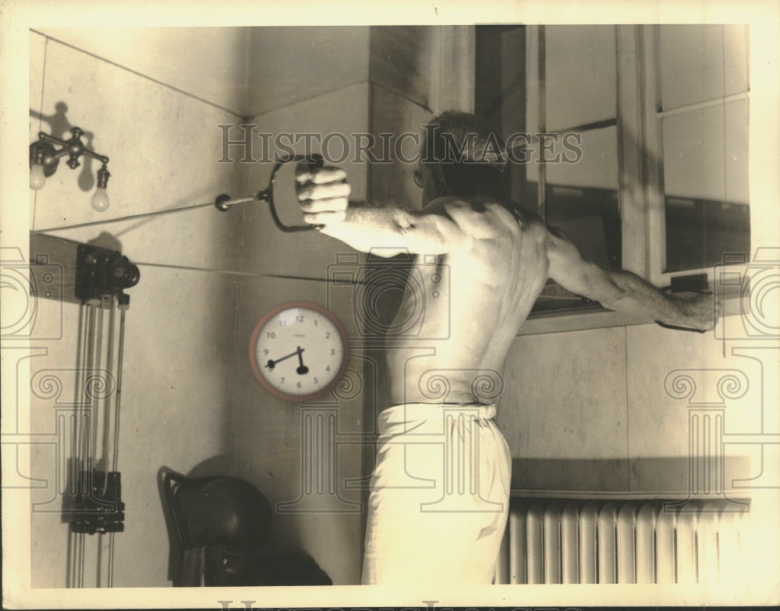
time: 5:41
